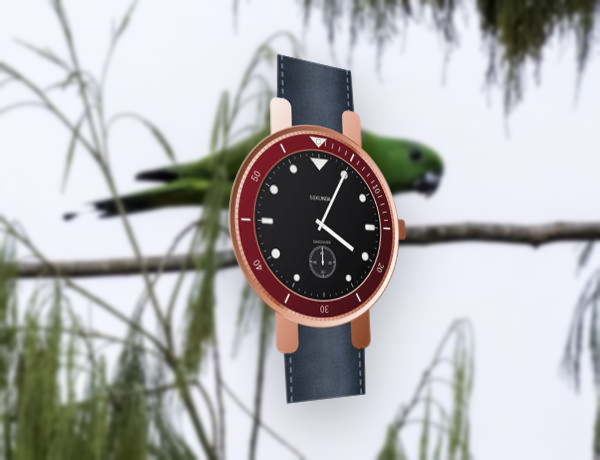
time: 4:05
